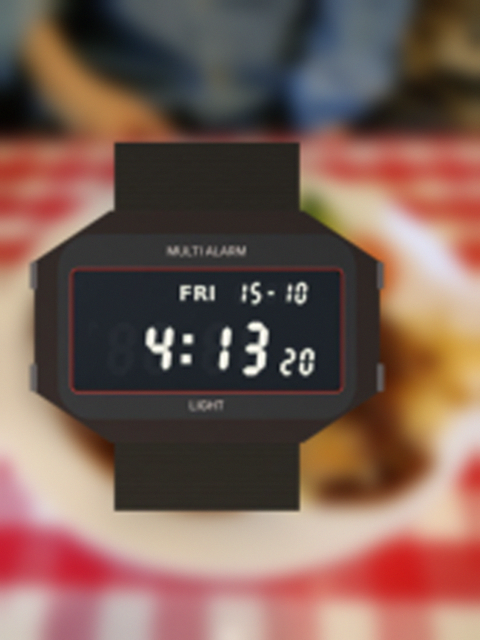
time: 4:13:20
